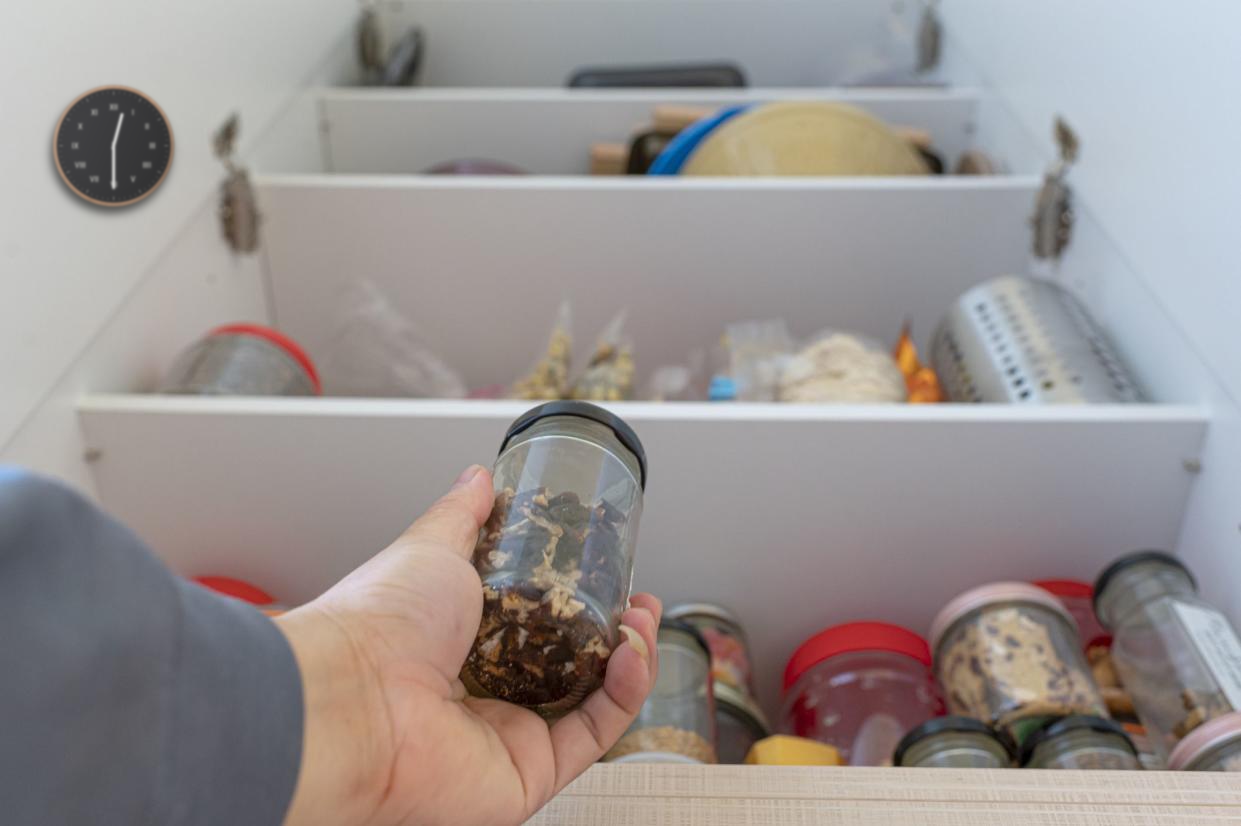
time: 12:30
